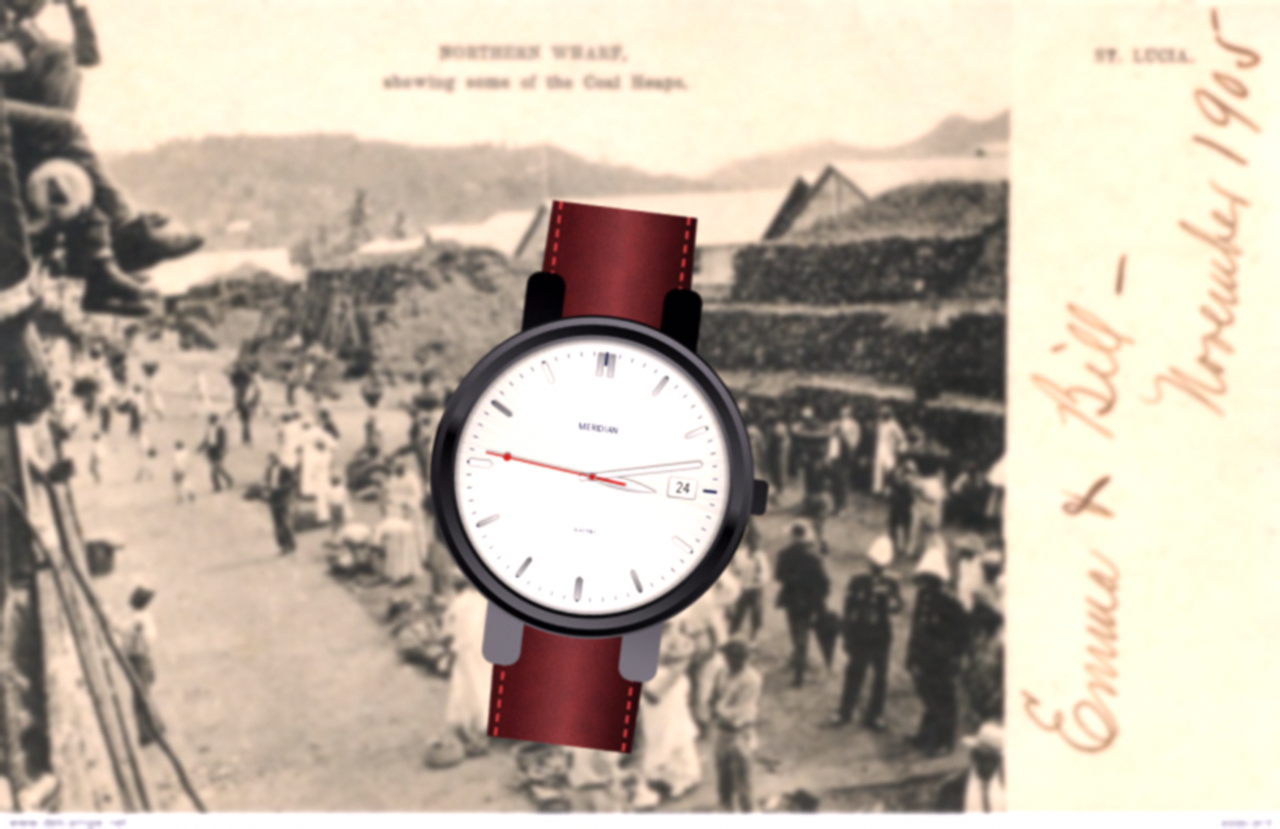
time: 3:12:46
